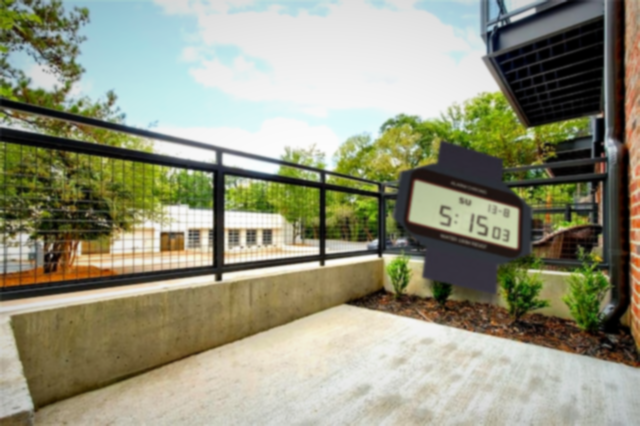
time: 5:15:03
